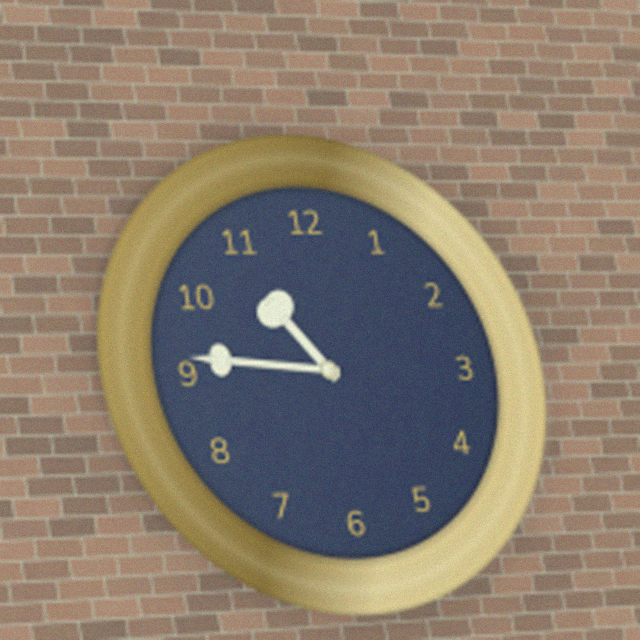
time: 10:46
